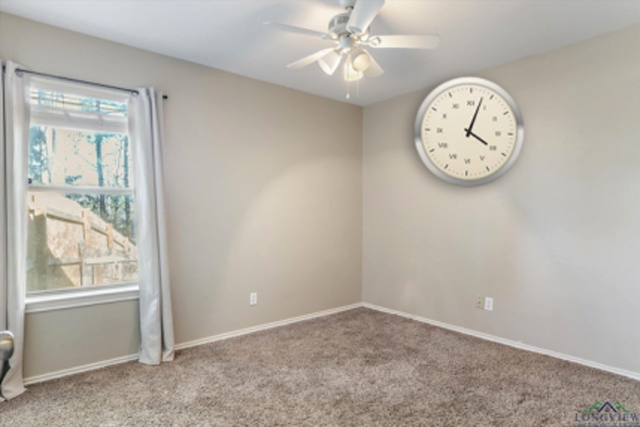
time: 4:03
